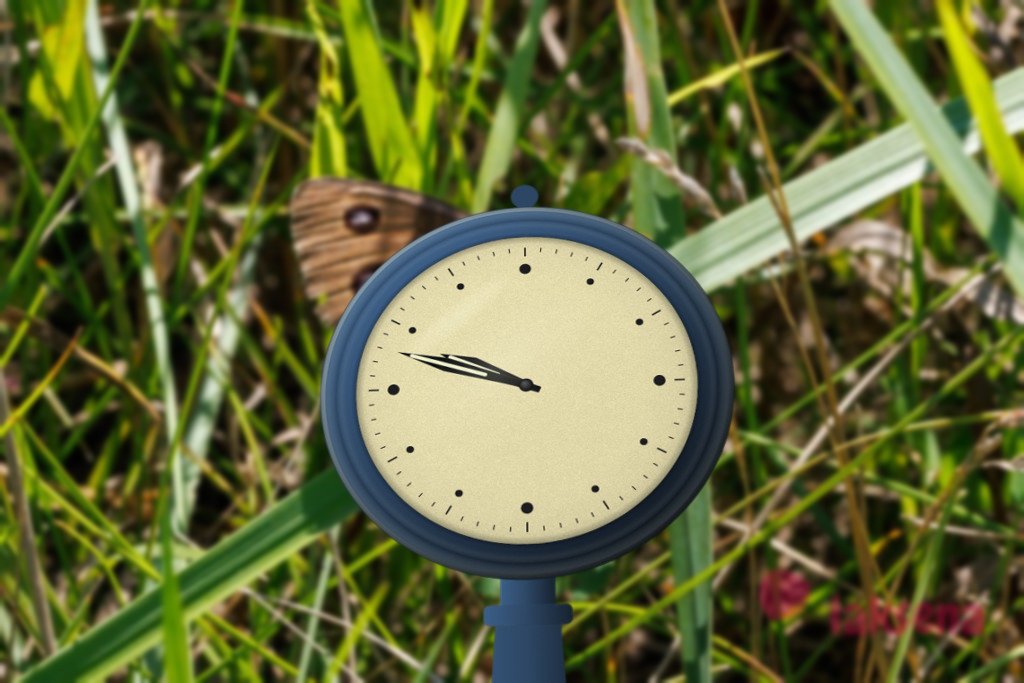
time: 9:48
